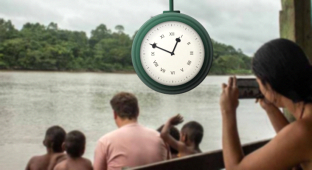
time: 12:49
